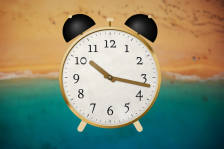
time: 10:17
